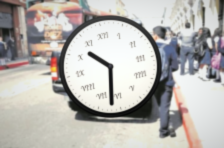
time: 10:32
